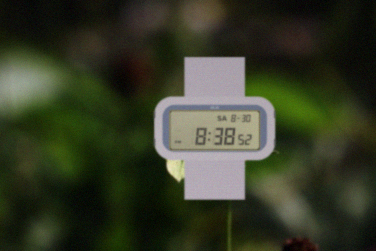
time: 8:38:52
